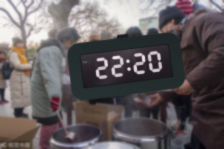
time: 22:20
